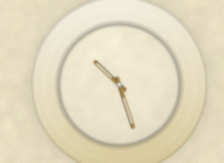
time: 10:27
